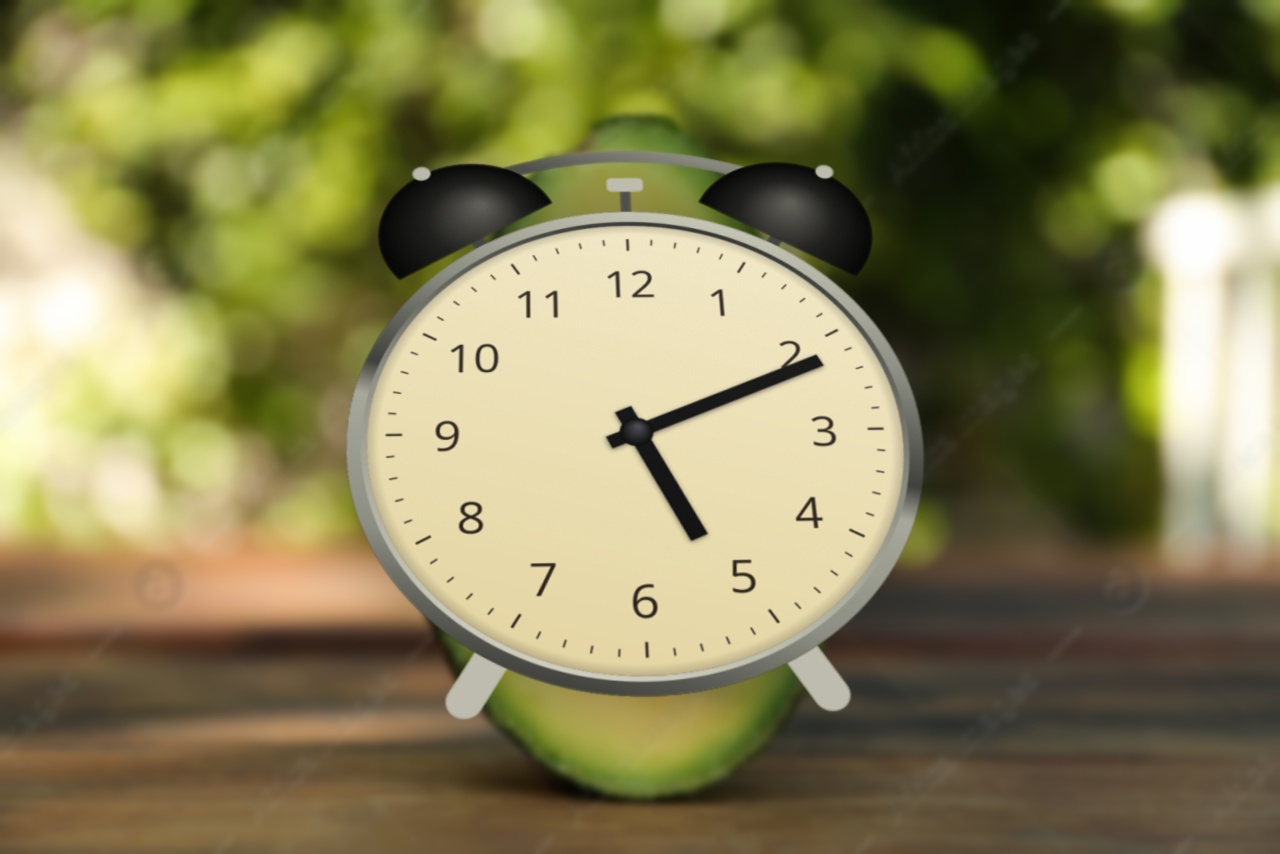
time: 5:11
